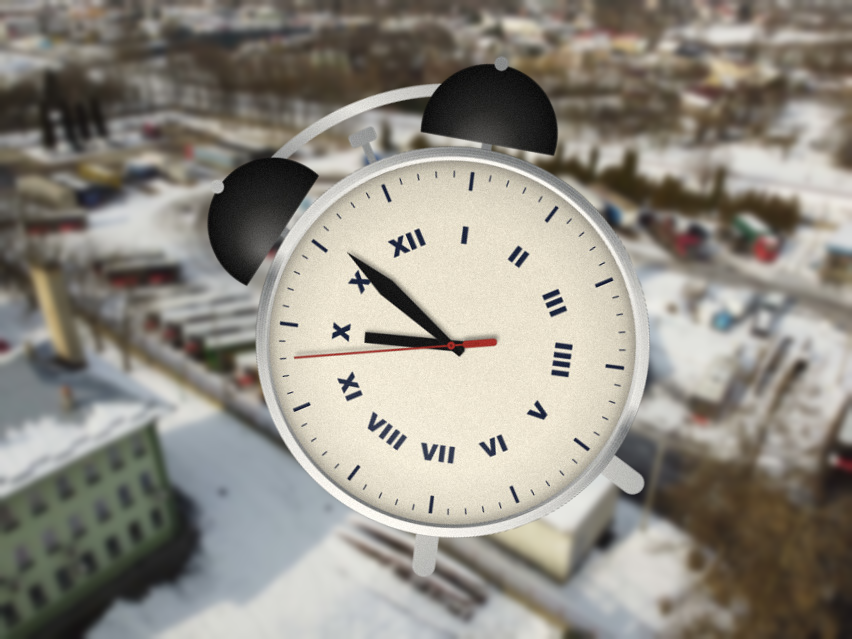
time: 9:55:48
